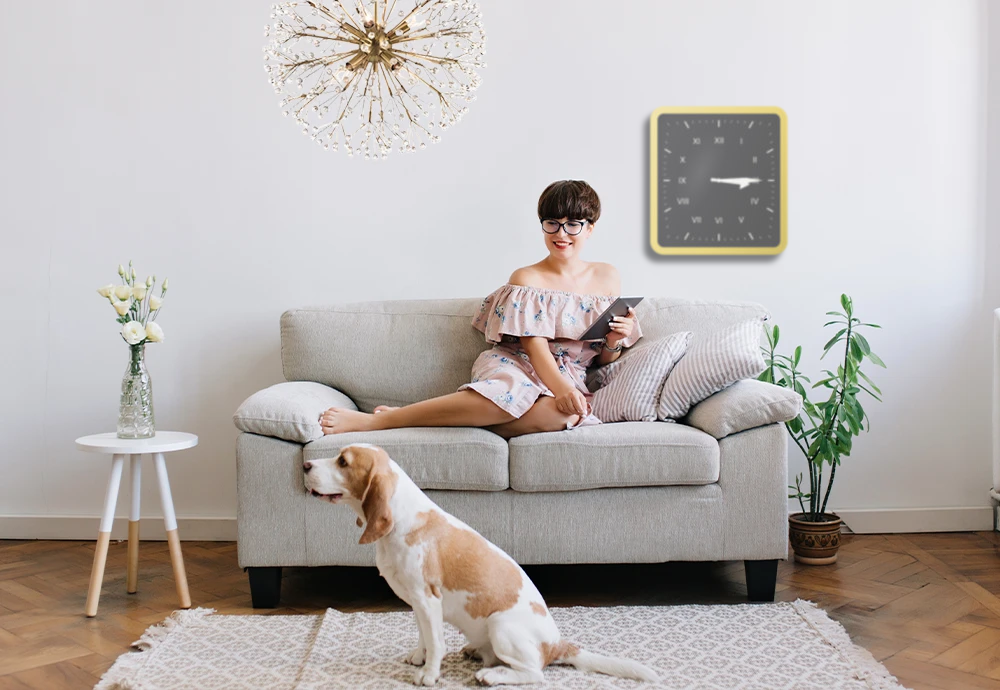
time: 3:15
